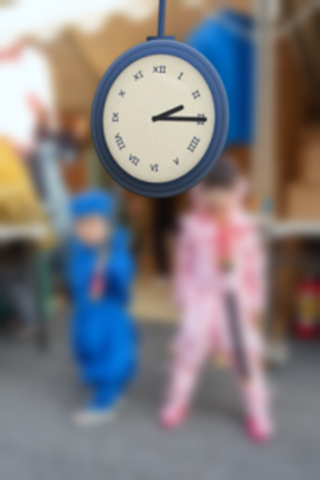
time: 2:15
